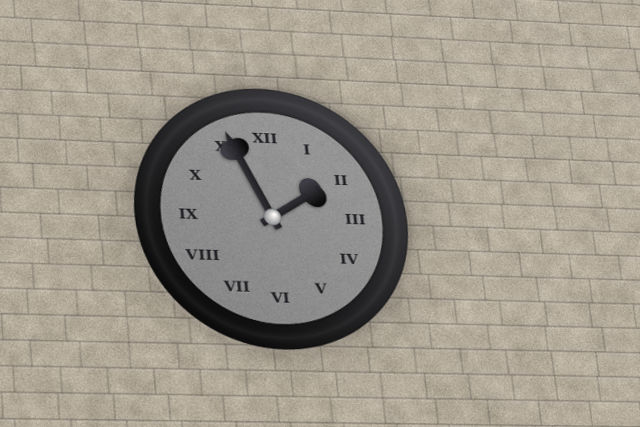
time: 1:56
